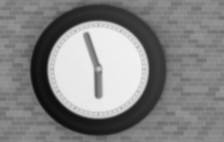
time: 5:57
